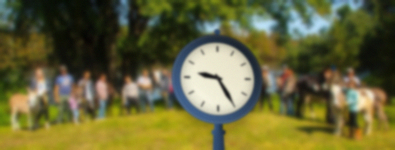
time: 9:25
